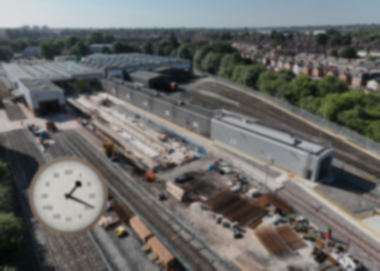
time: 1:19
